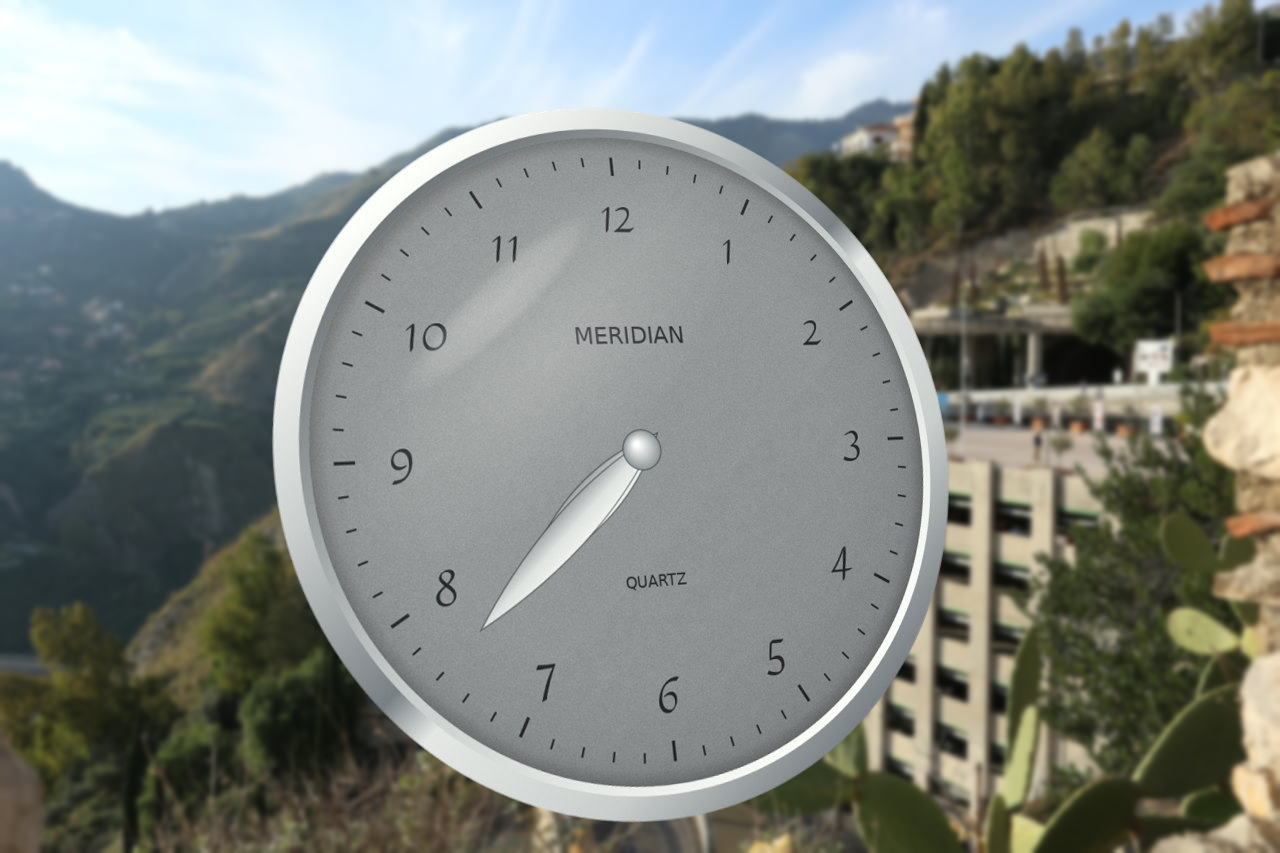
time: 7:38
